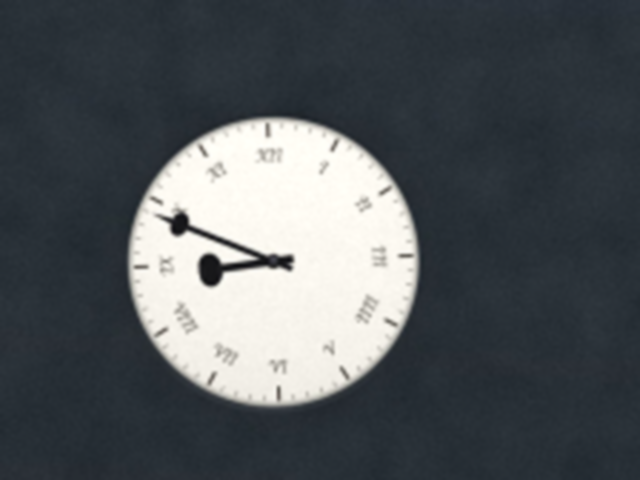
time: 8:49
